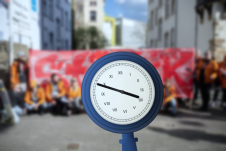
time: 3:49
